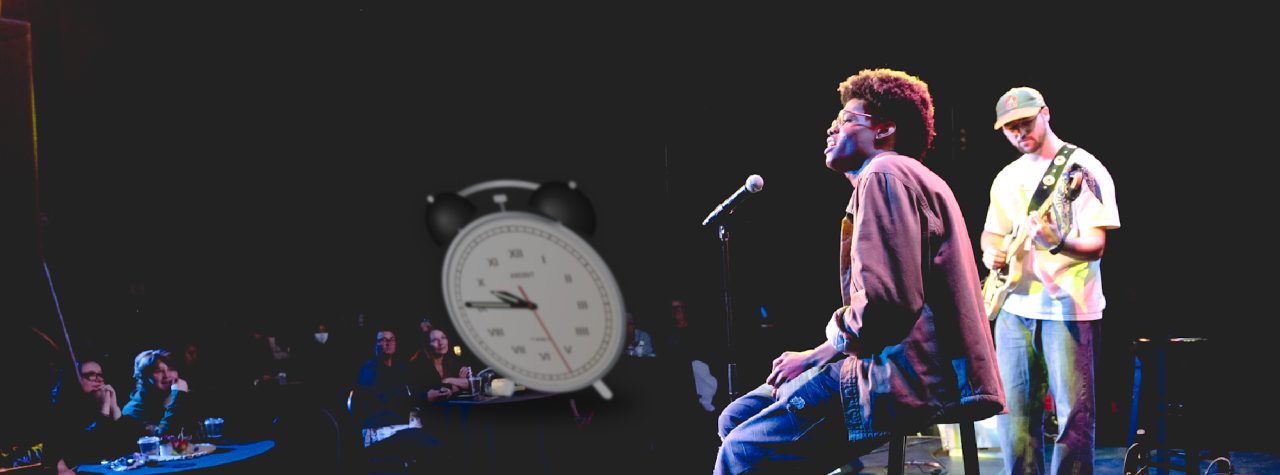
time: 9:45:27
